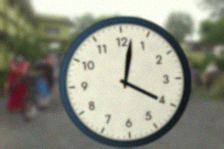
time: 4:02
